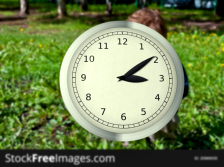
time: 3:09
